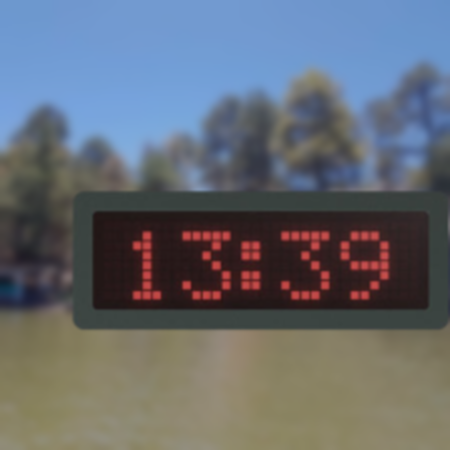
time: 13:39
